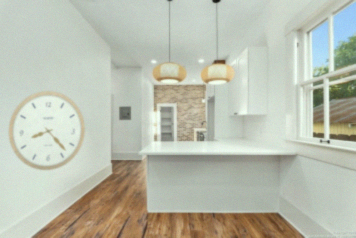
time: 8:23
